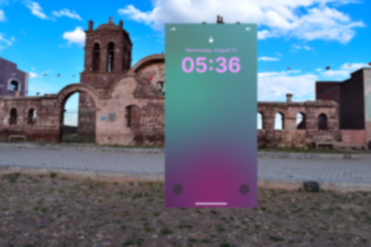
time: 5:36
